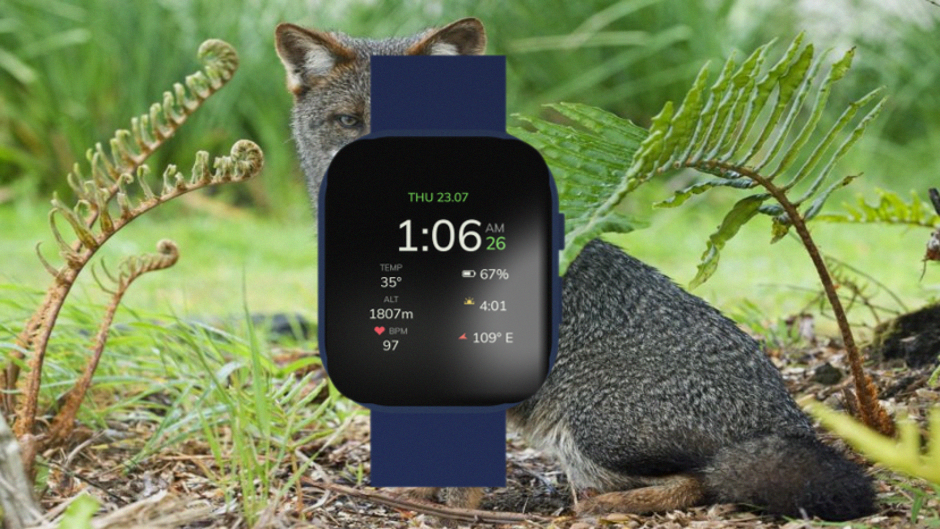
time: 1:06:26
